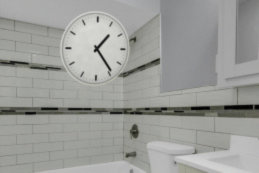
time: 1:24
